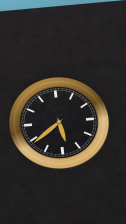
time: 5:39
